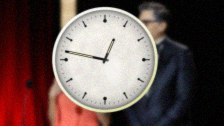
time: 12:47
